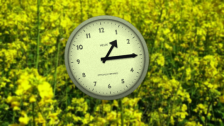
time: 1:15
